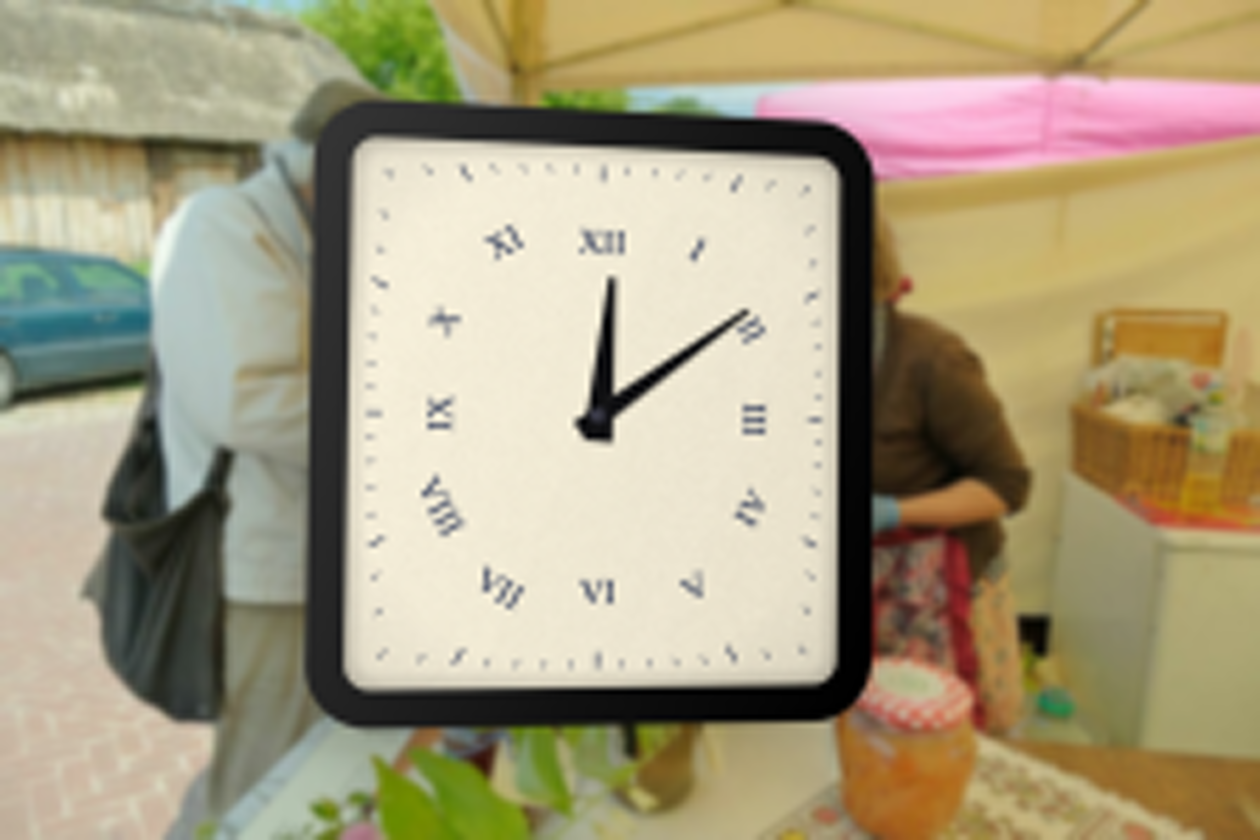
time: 12:09
